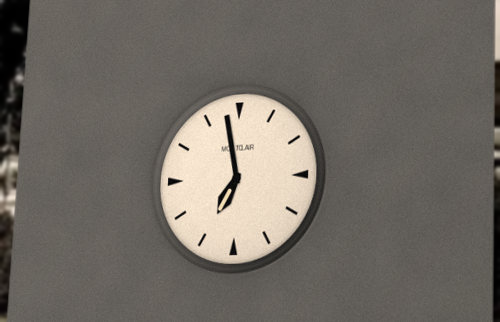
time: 6:58
